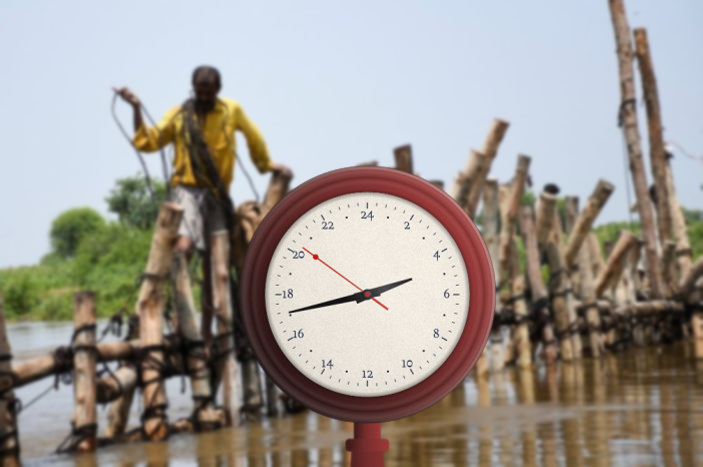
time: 4:42:51
